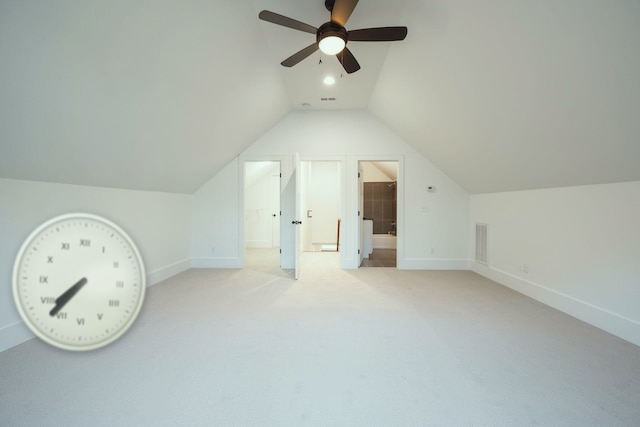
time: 7:37
